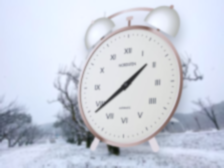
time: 1:39
